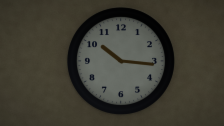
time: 10:16
